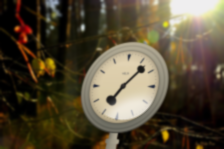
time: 7:07
